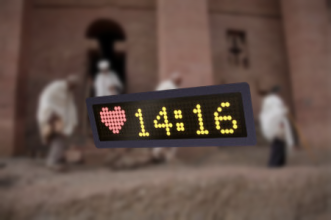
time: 14:16
